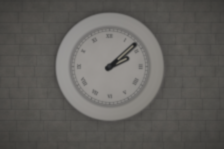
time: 2:08
